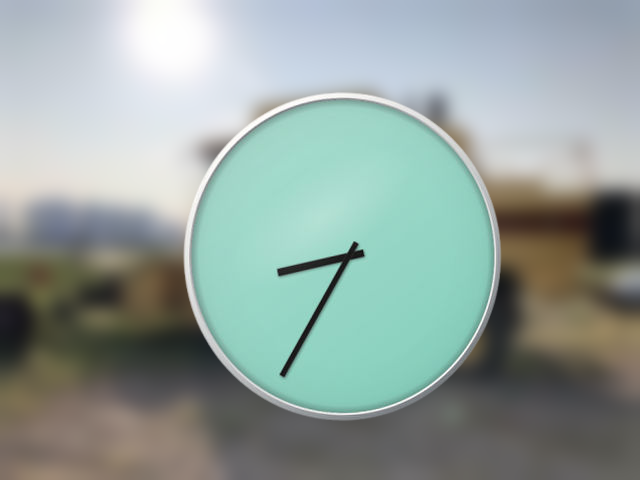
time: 8:35
